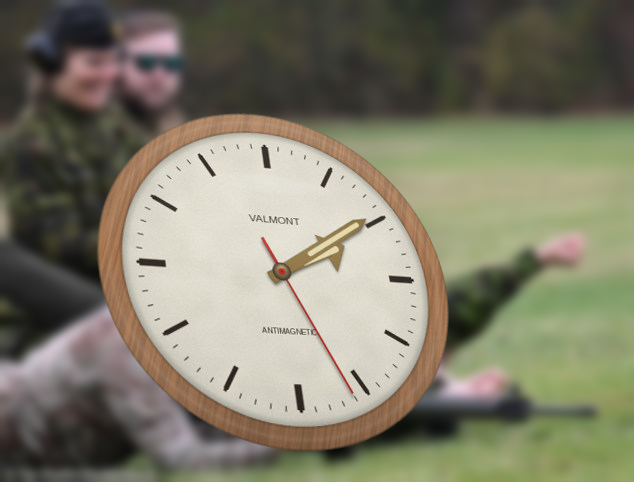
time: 2:09:26
